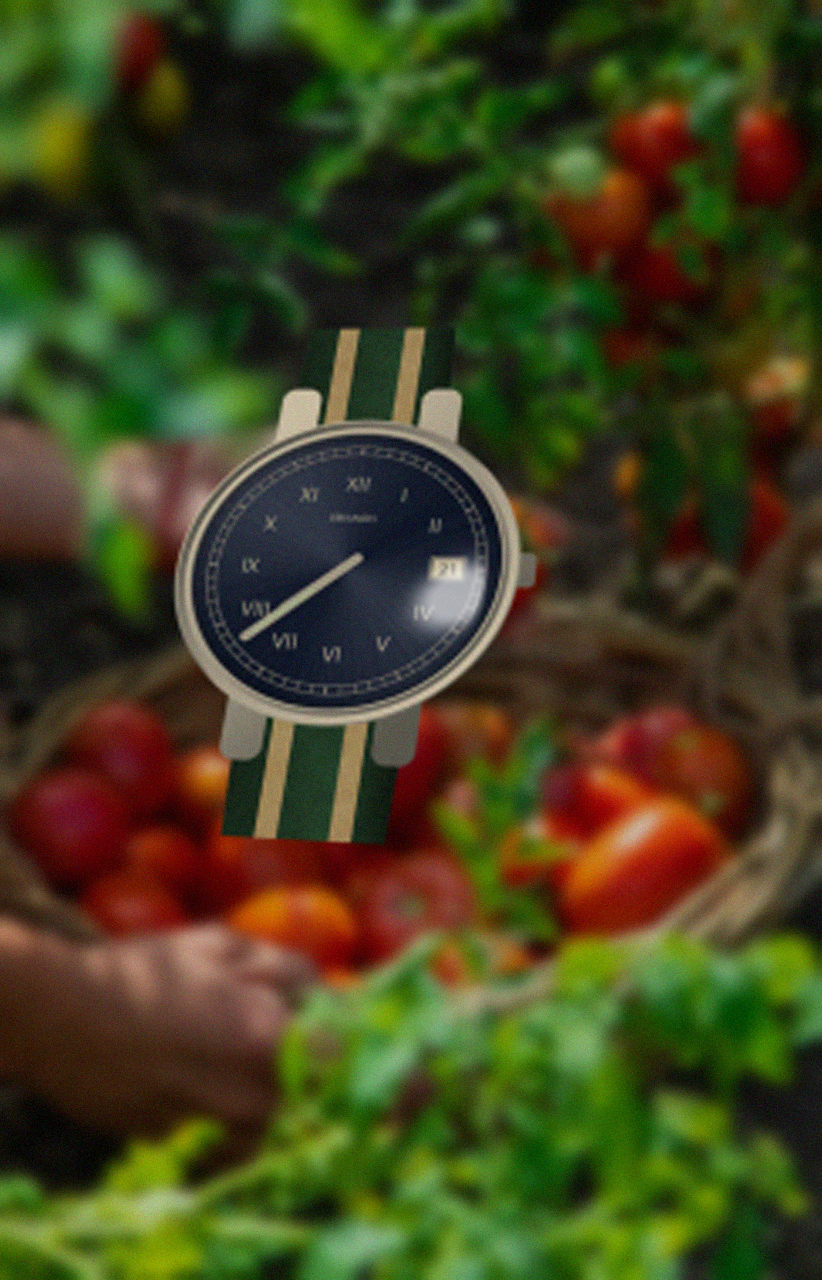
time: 7:38
